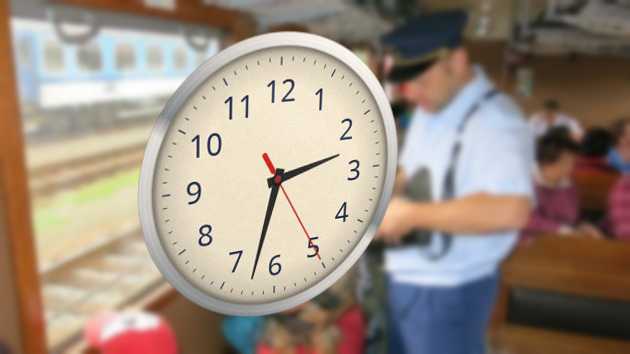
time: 2:32:25
